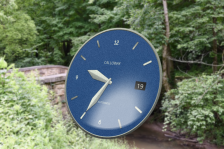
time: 9:35
